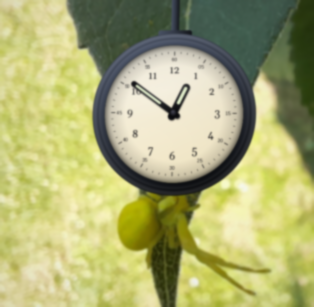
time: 12:51
